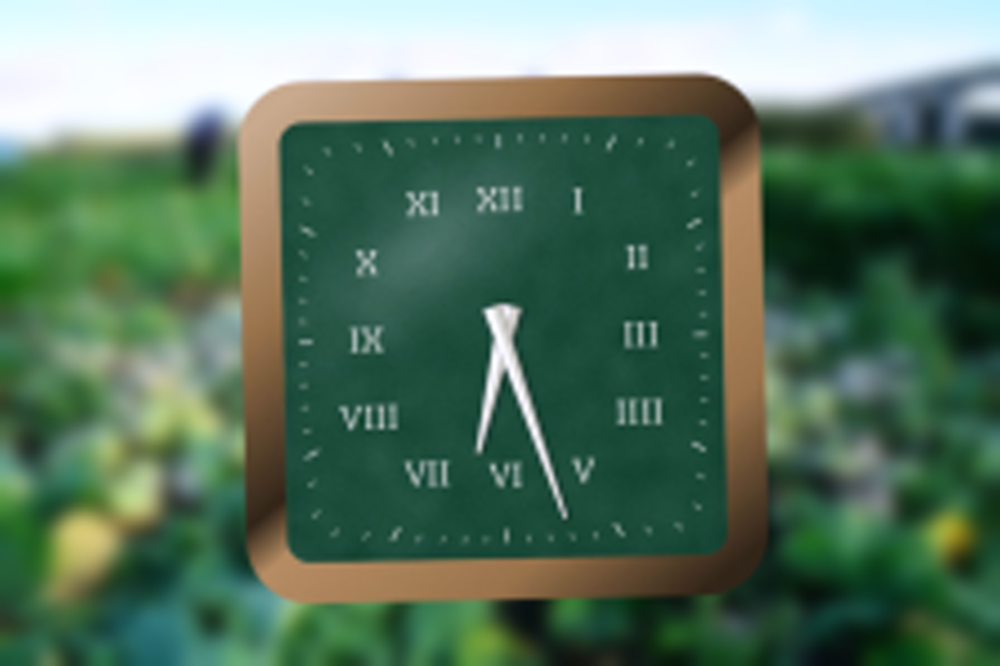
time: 6:27
